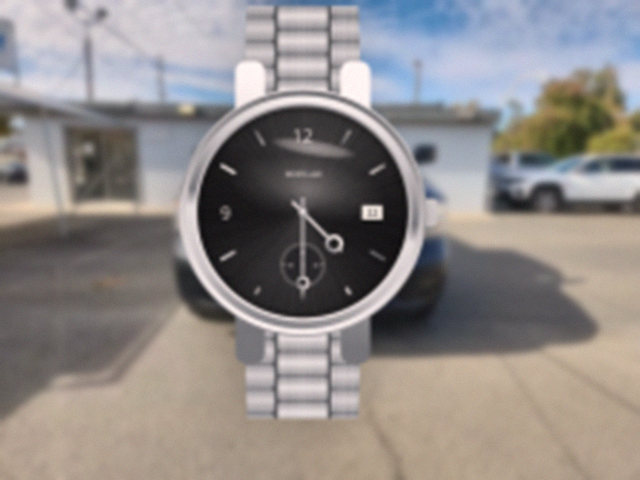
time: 4:30
